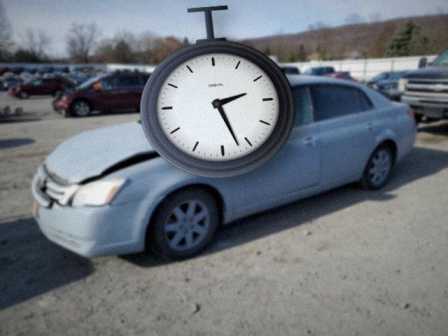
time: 2:27
